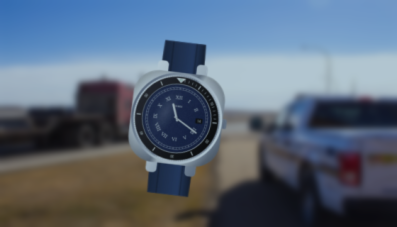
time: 11:20
